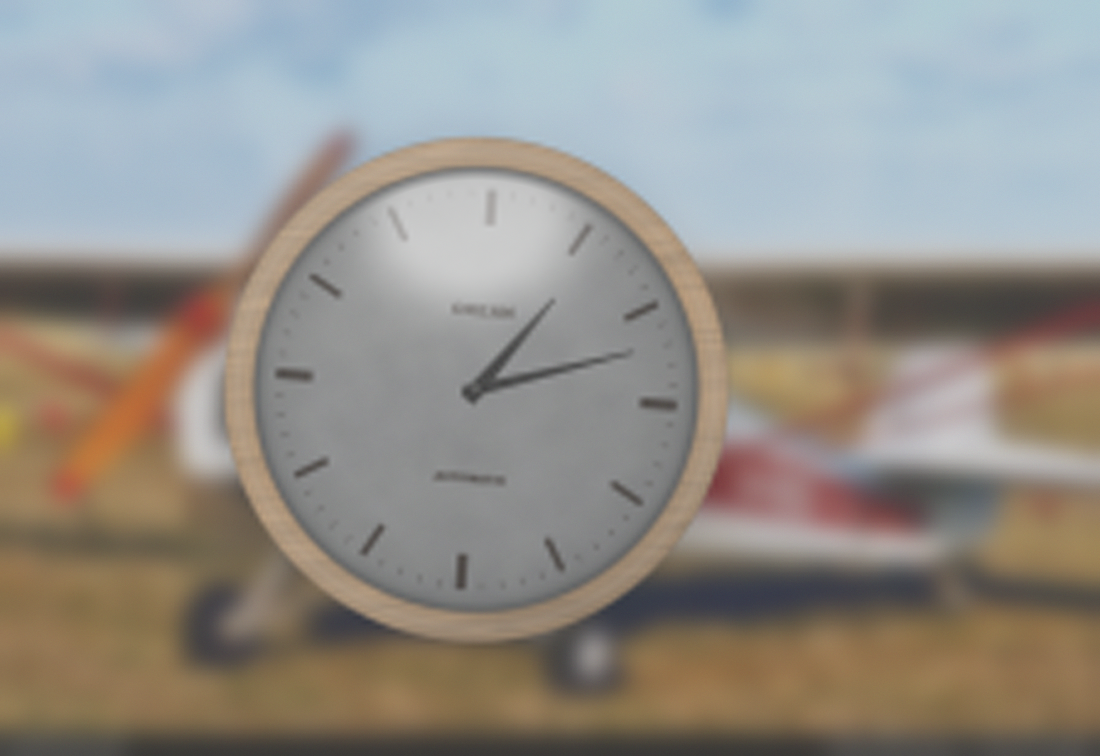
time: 1:12
